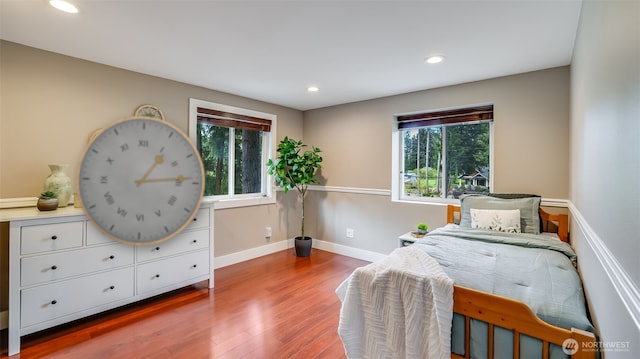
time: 1:14
